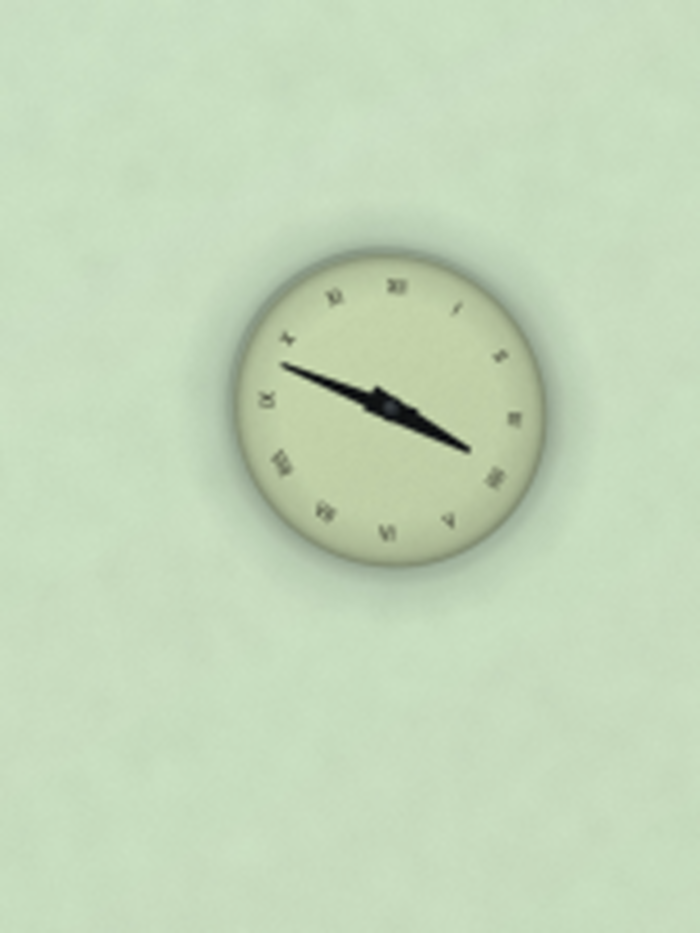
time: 3:48
